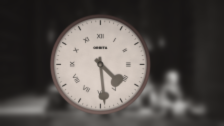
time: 4:29
